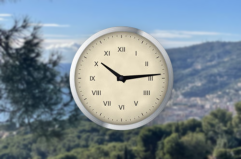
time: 10:14
